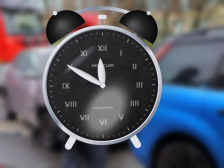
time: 11:50
